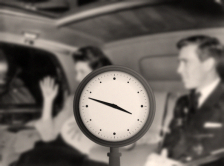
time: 3:48
